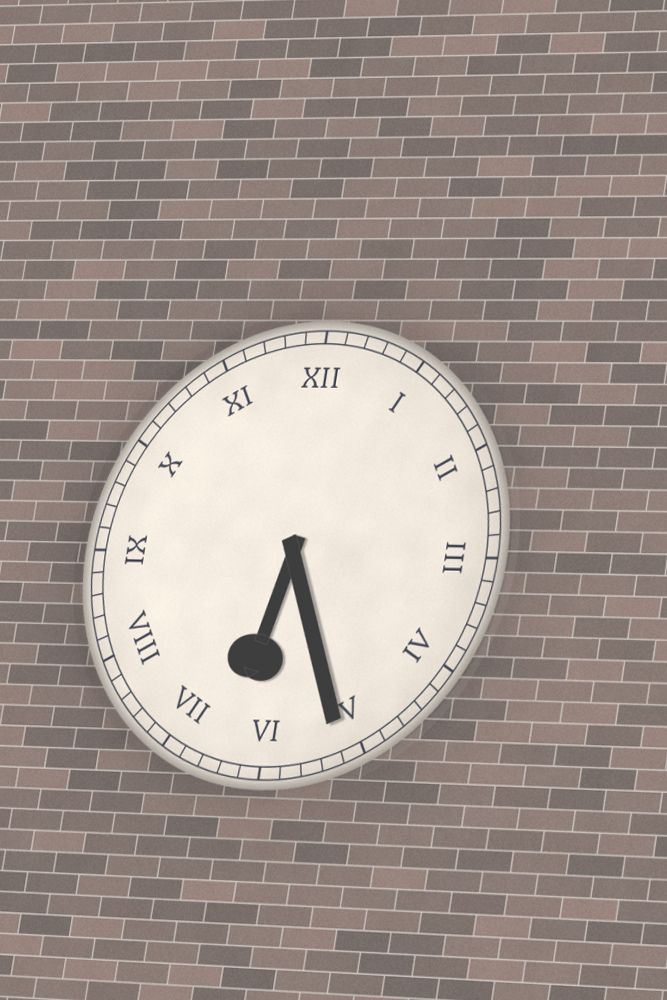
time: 6:26
